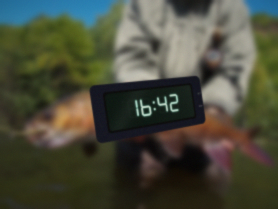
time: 16:42
